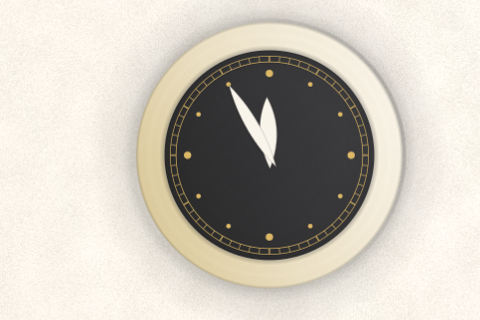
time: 11:55
